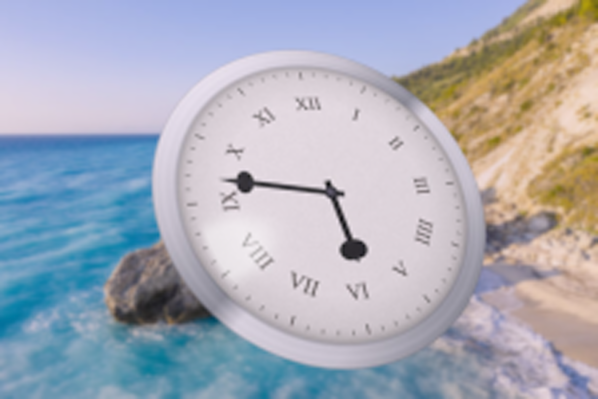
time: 5:47
